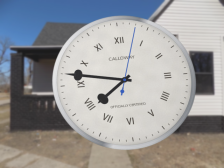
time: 7:47:03
